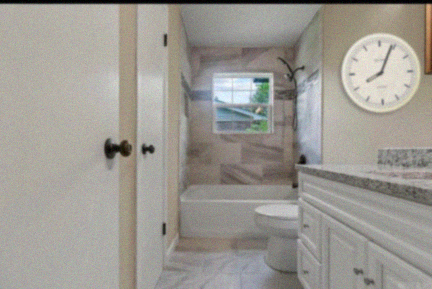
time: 8:04
